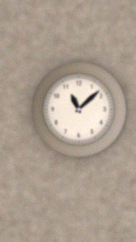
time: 11:08
